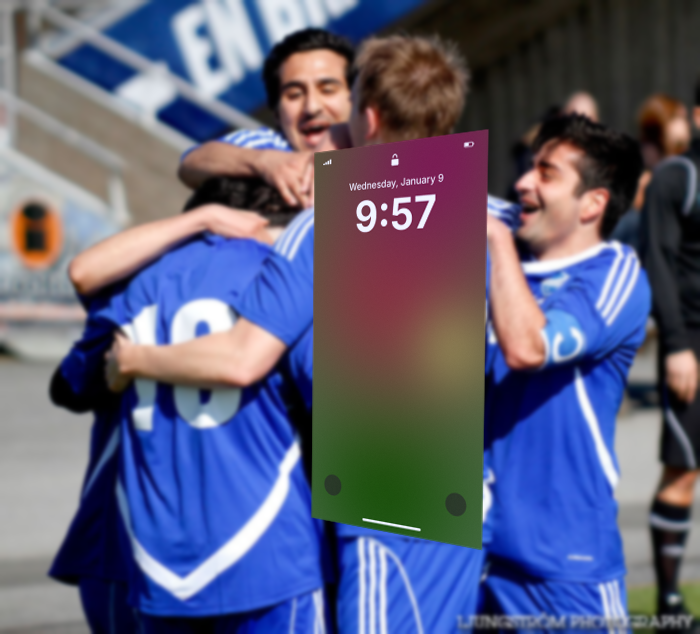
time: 9:57
